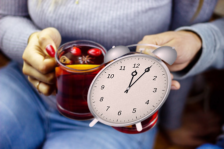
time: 12:05
